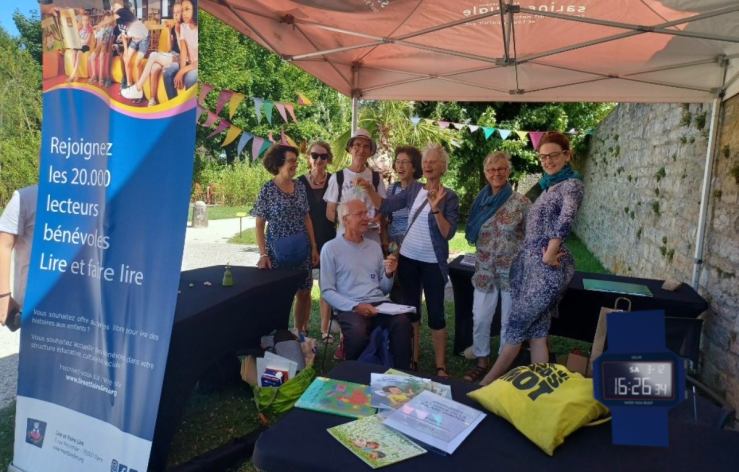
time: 16:26:34
